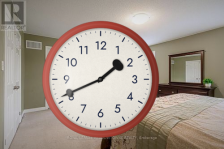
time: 1:41
